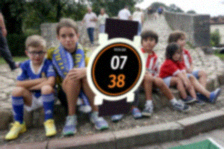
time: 7:38
